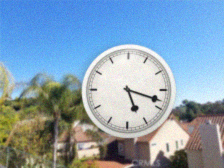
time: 5:18
